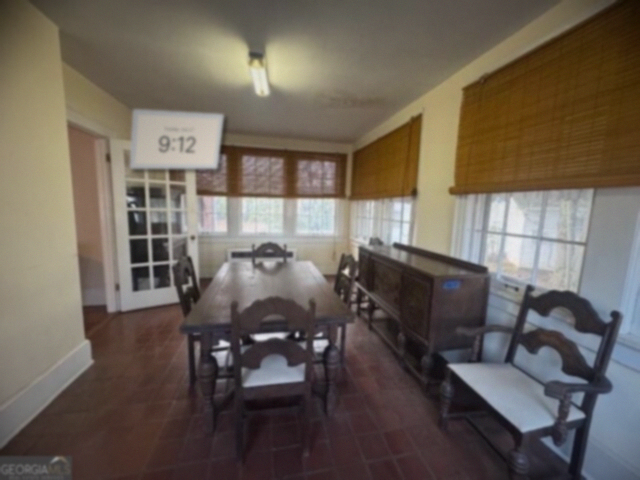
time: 9:12
